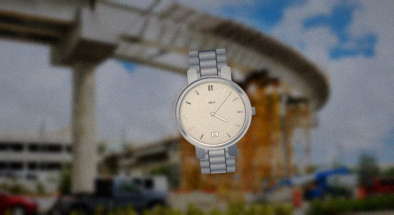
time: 4:07
